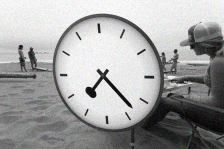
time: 7:23
